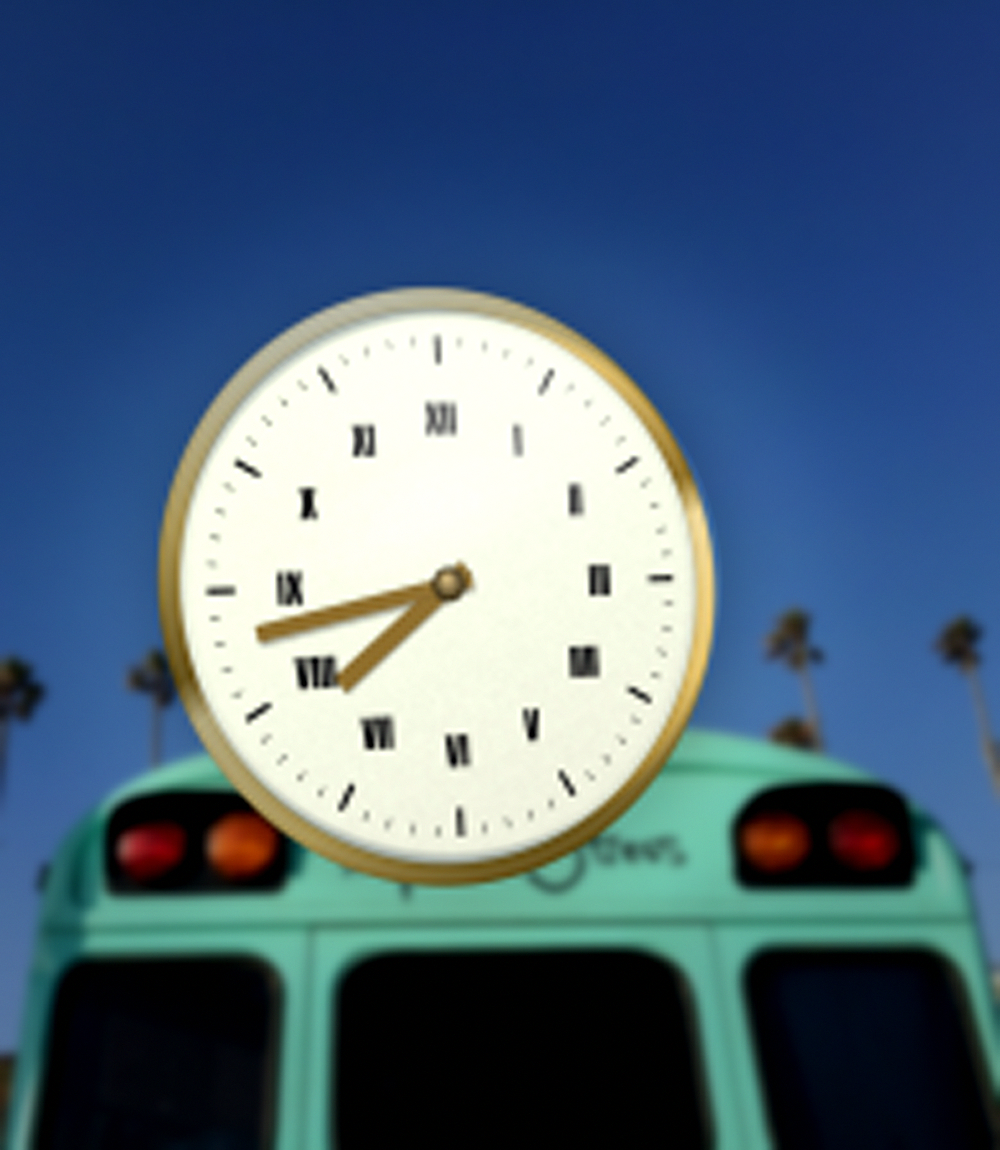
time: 7:43
